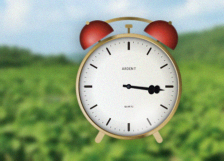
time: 3:16
